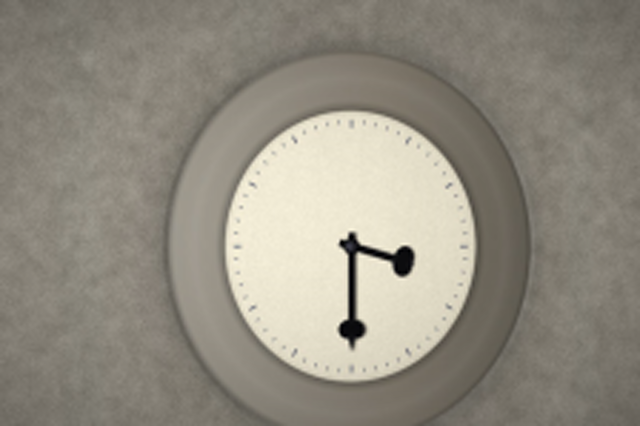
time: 3:30
